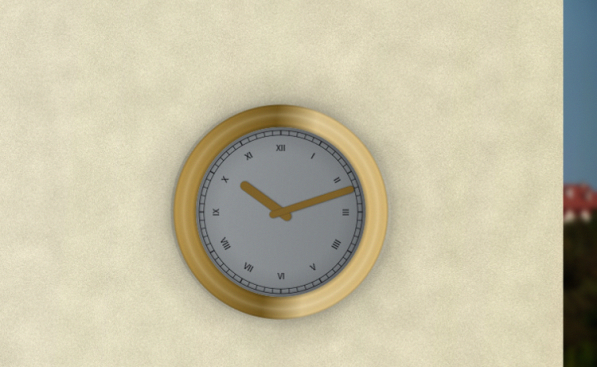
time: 10:12
